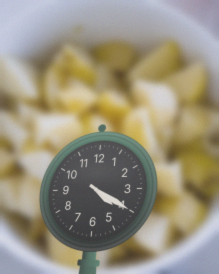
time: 4:20
